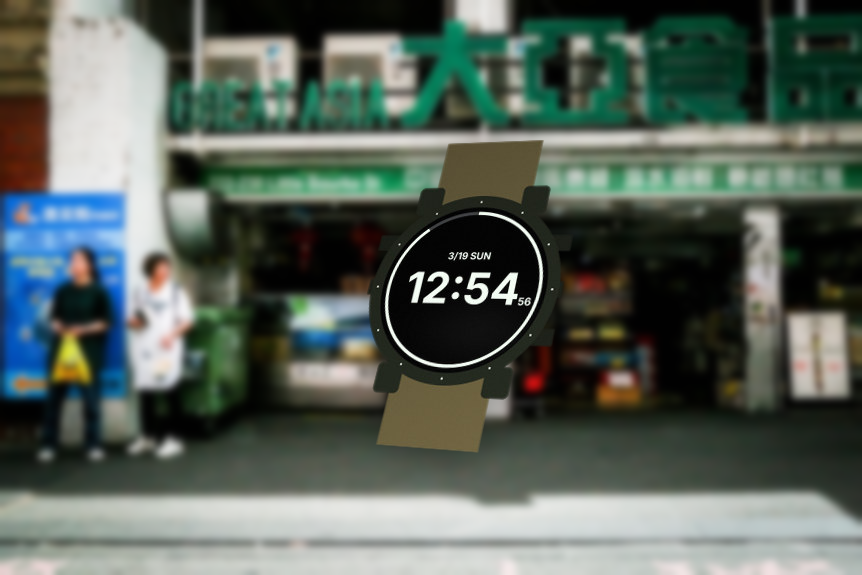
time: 12:54:56
